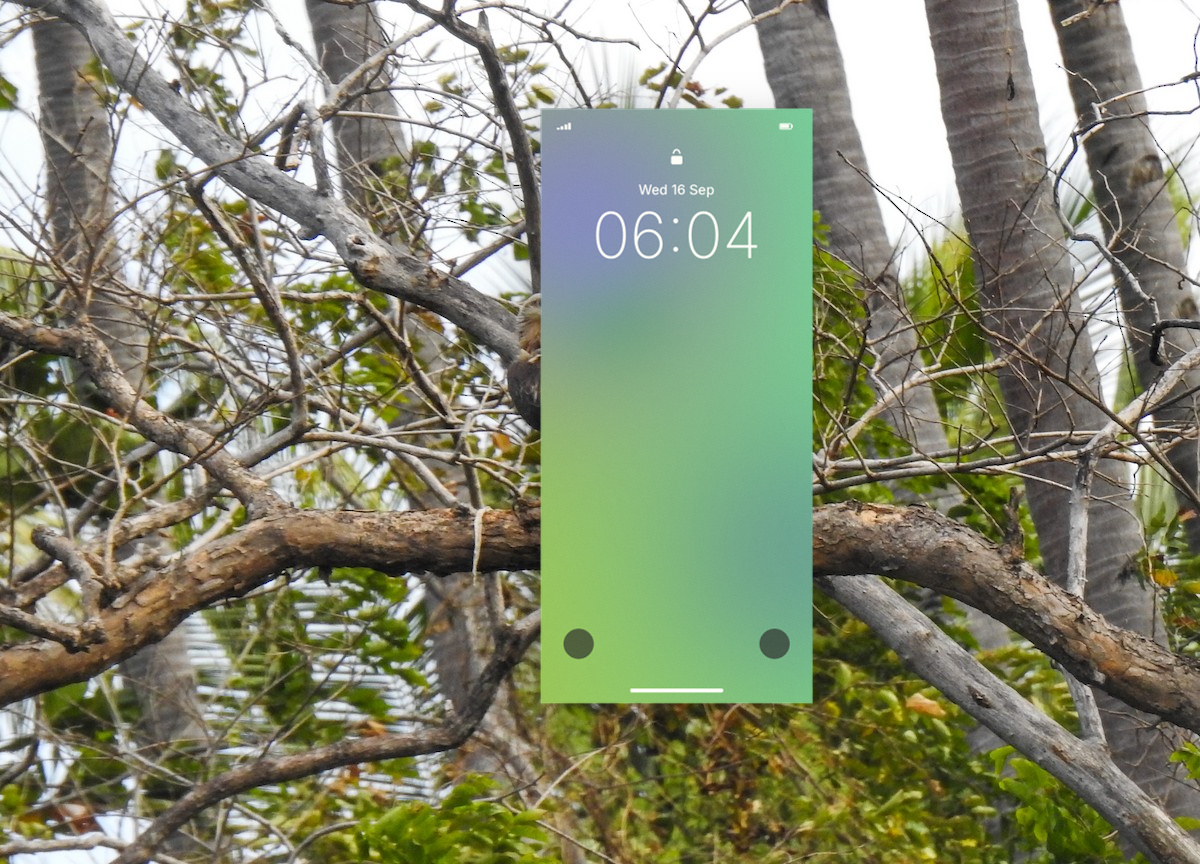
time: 6:04
